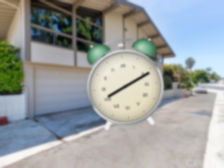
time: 8:11
